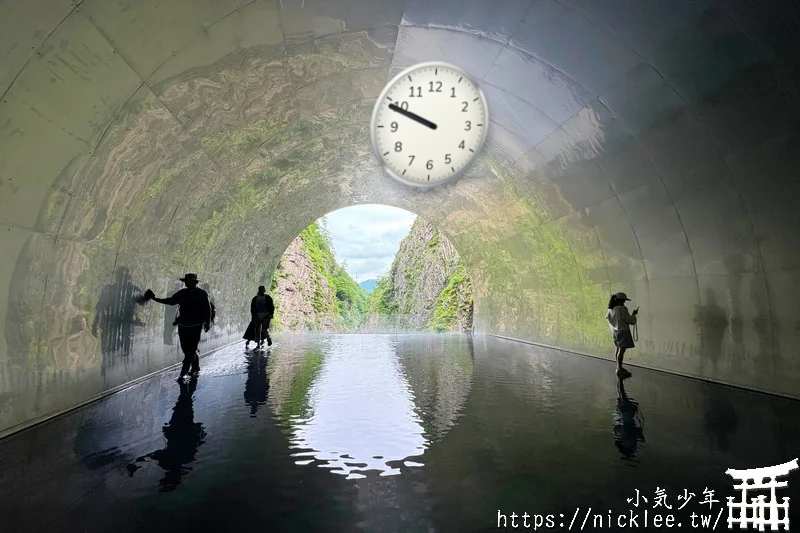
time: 9:49
